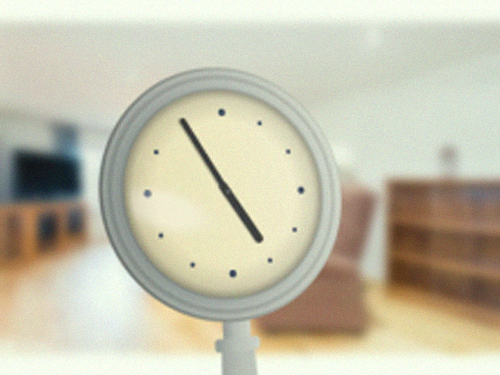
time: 4:55
